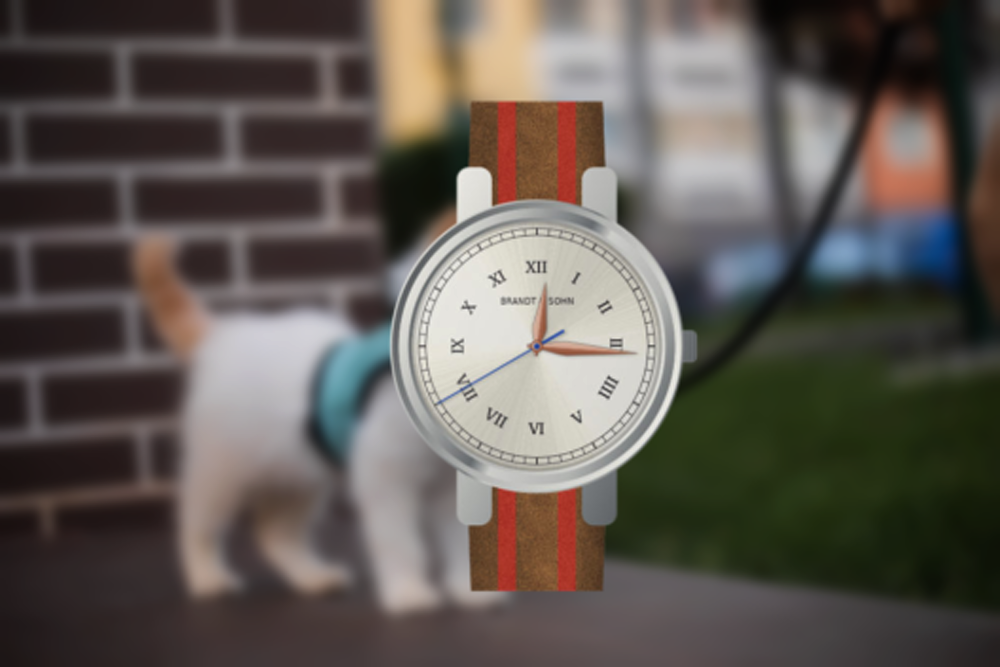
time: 12:15:40
